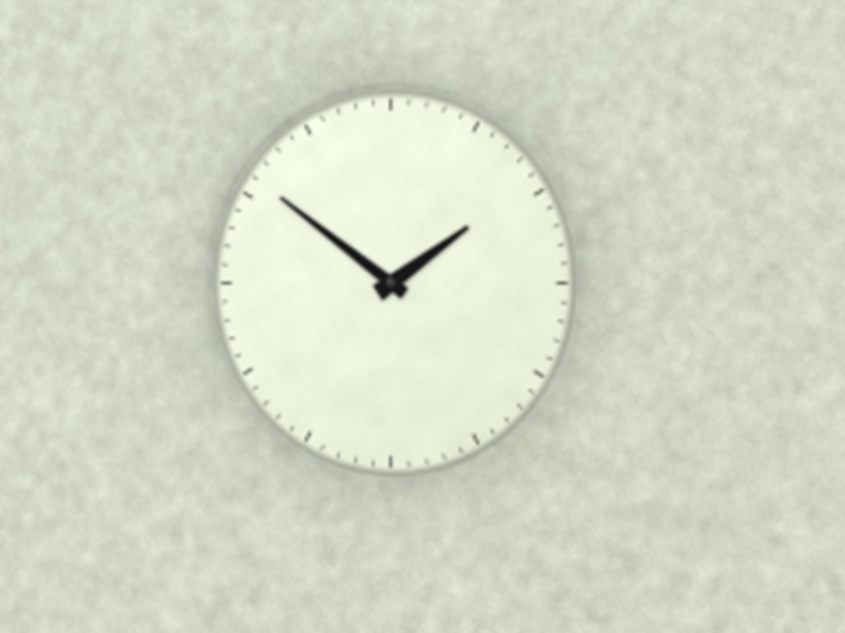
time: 1:51
